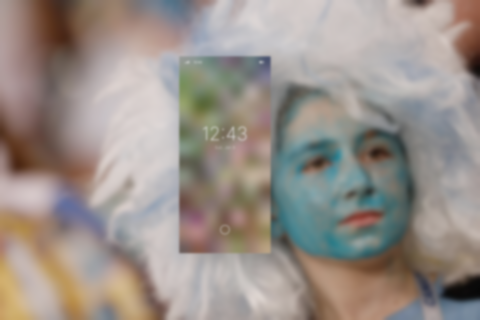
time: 12:43
